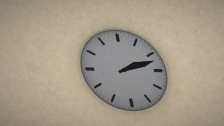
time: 2:12
